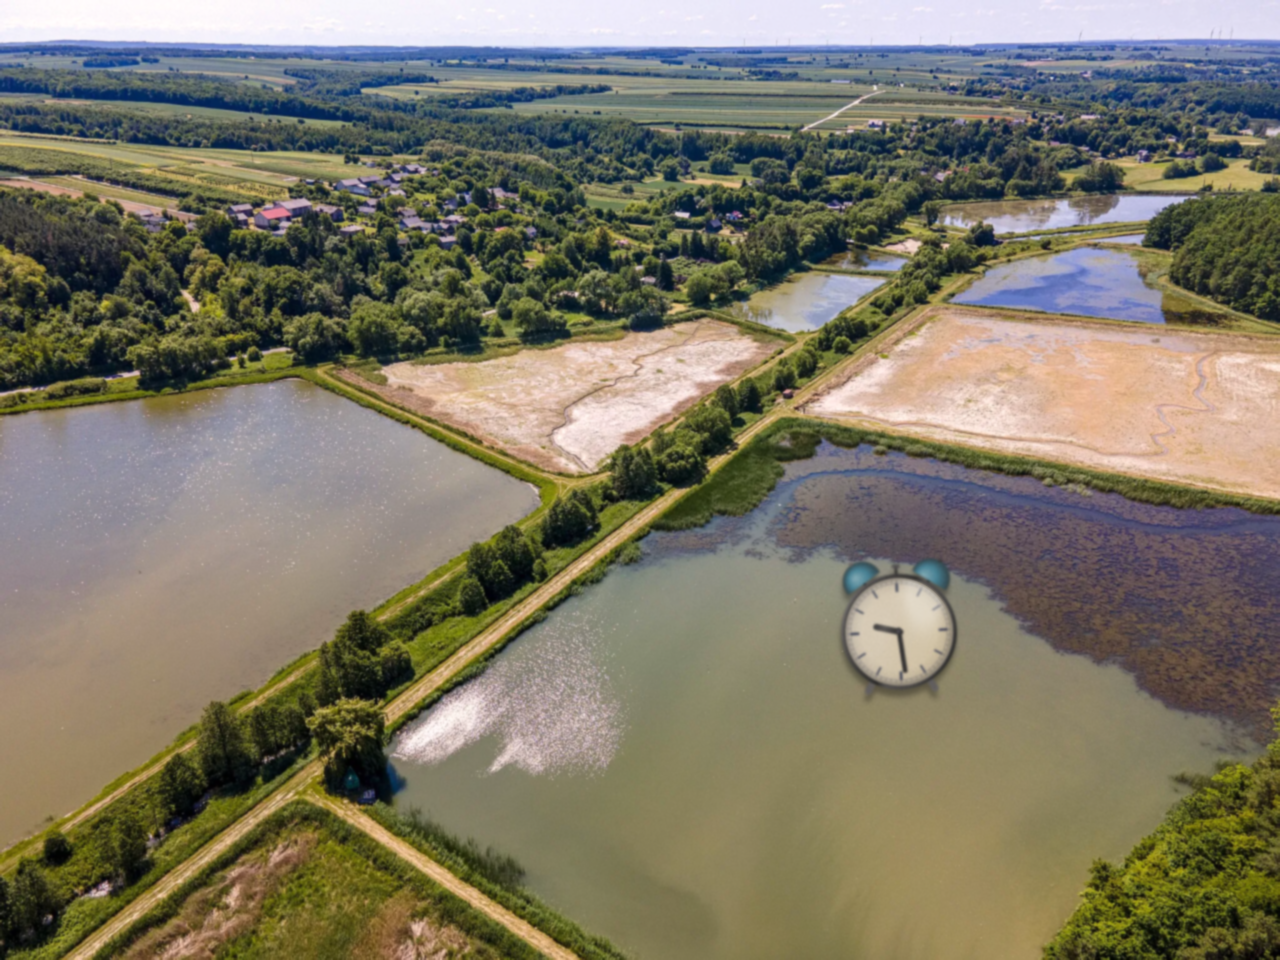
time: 9:29
